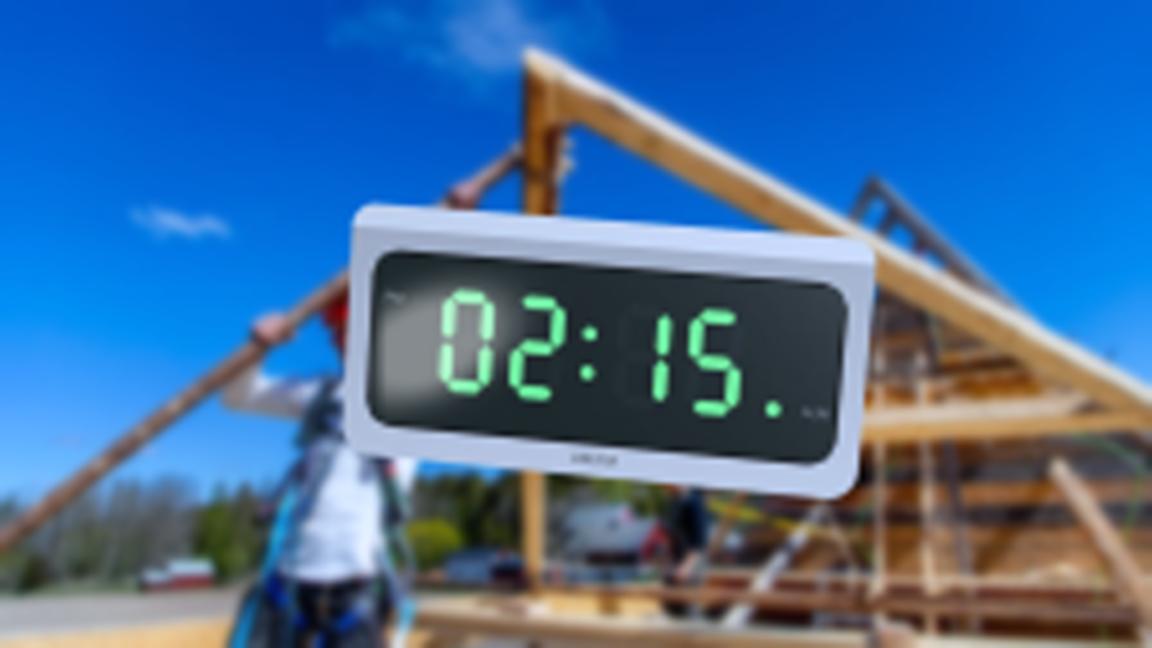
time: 2:15
